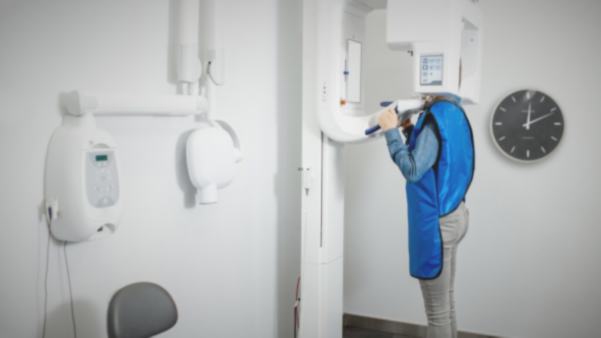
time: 12:11
